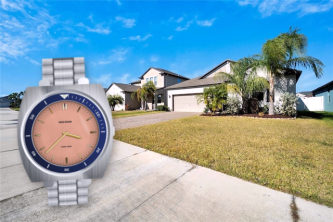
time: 3:38
